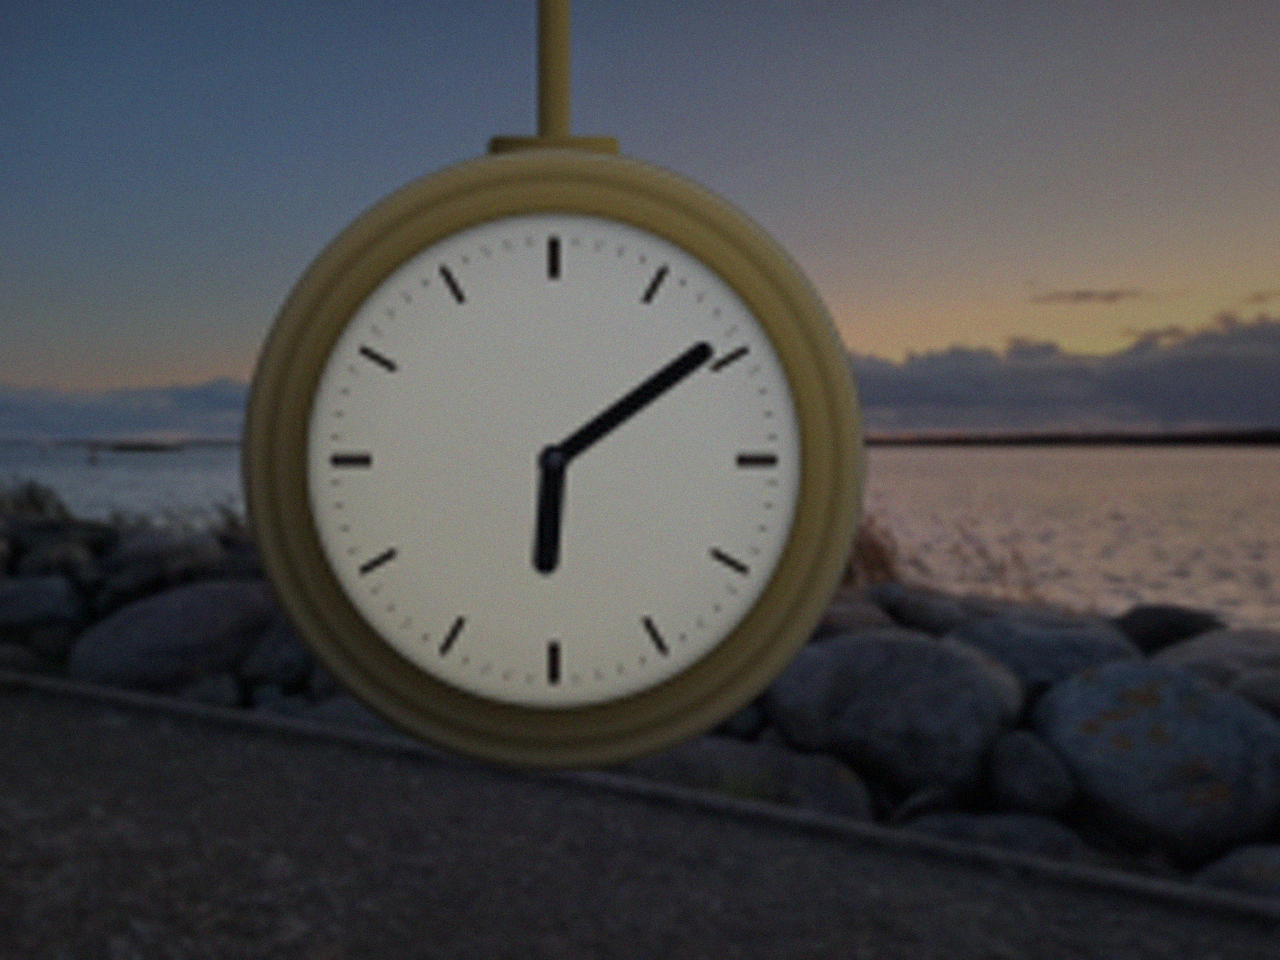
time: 6:09
